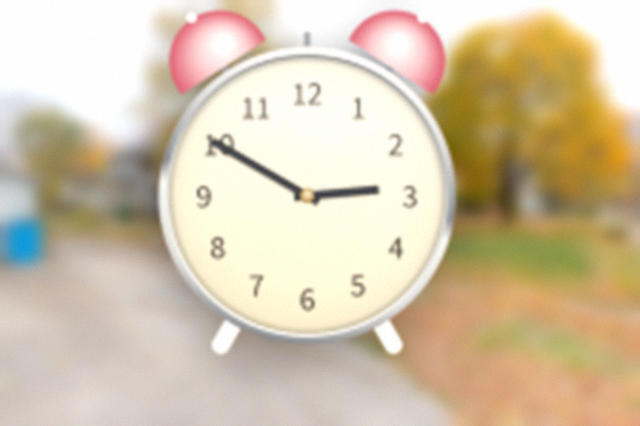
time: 2:50
